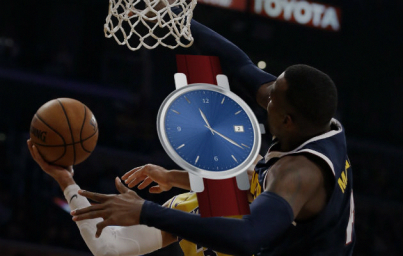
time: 11:21
